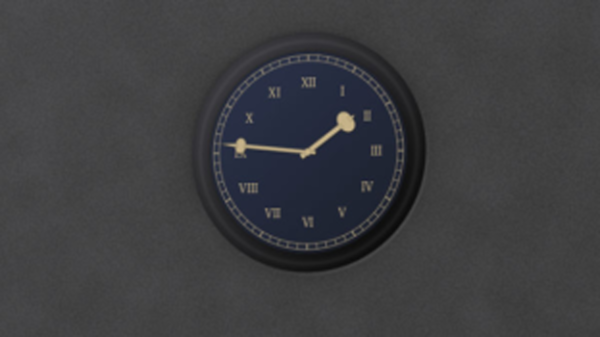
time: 1:46
